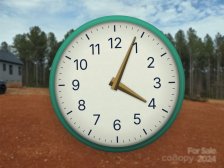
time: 4:04
